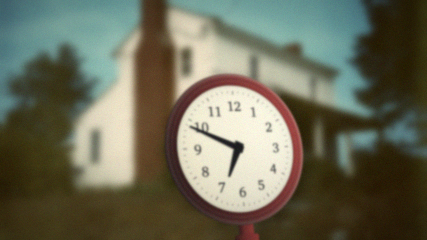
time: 6:49
